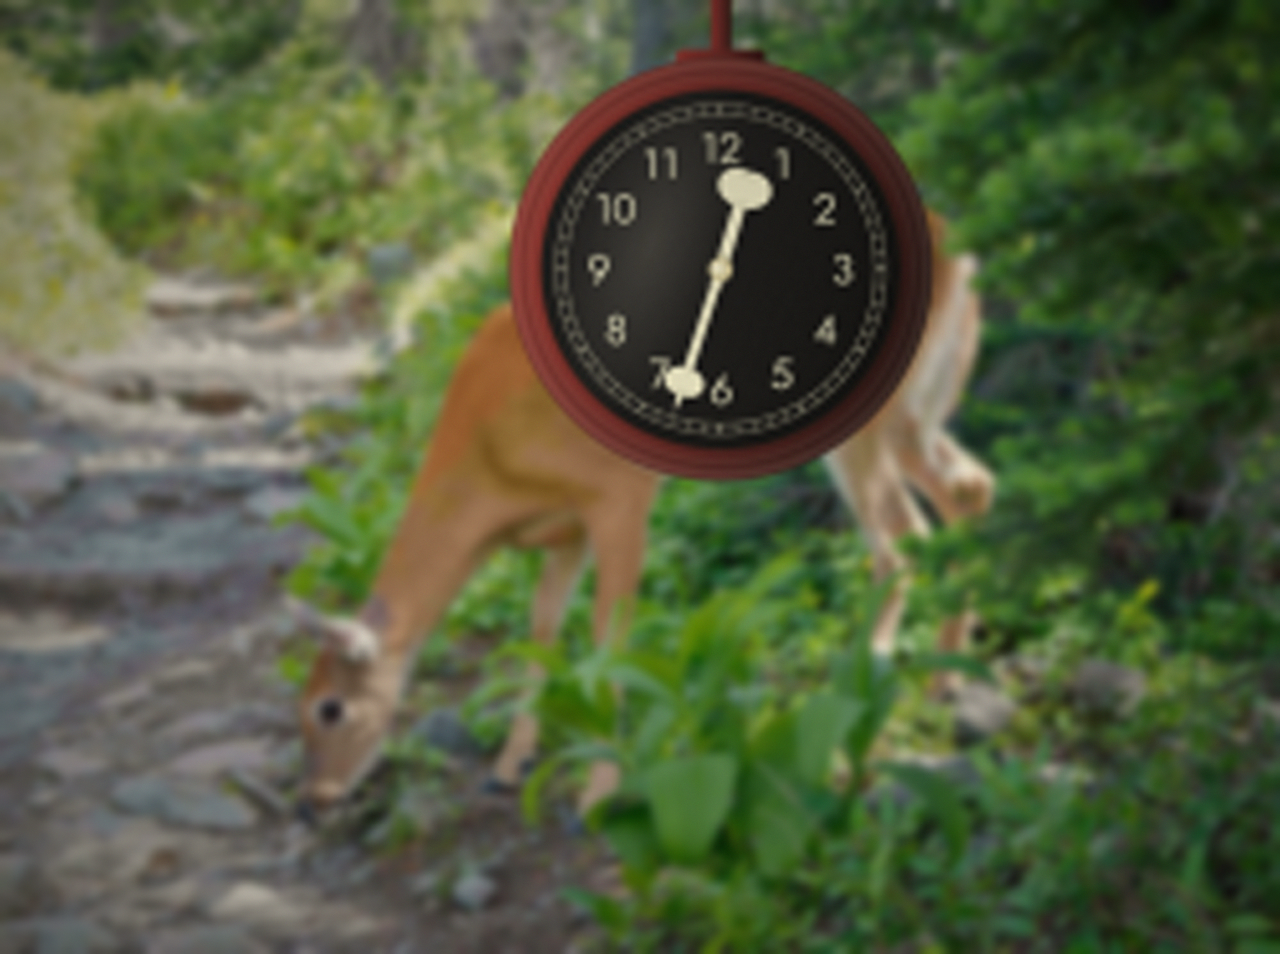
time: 12:33
